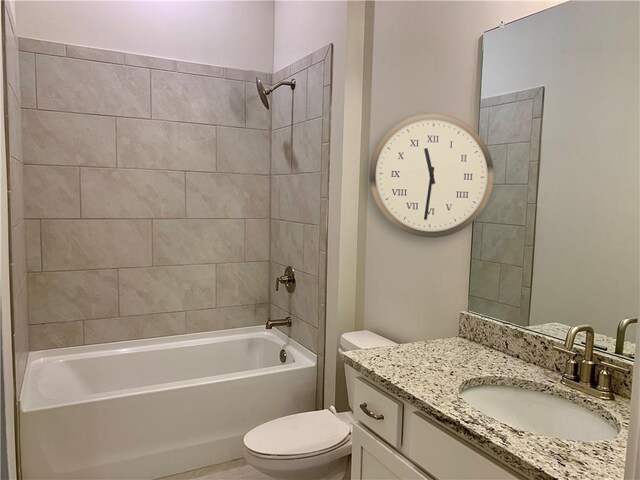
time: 11:31
